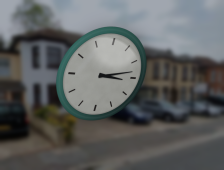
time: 3:13
